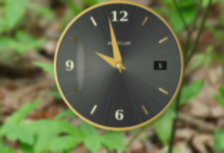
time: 9:58
